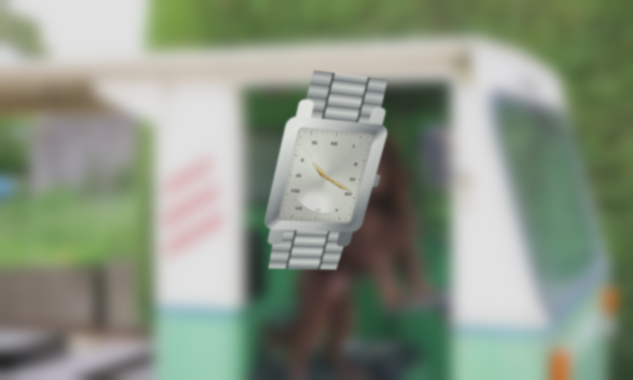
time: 10:19
